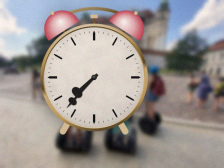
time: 7:37
